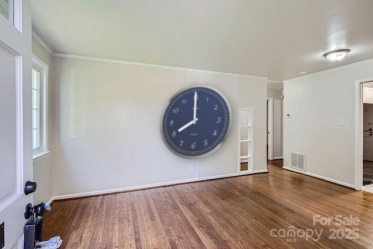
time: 8:00
